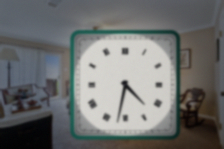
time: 4:32
